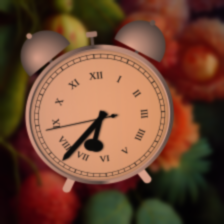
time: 6:37:44
